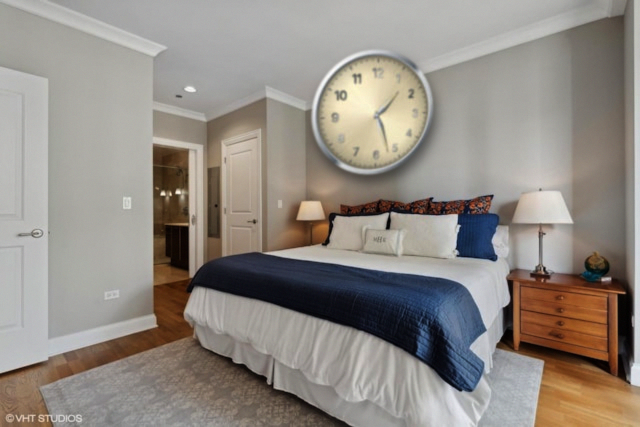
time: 1:27
